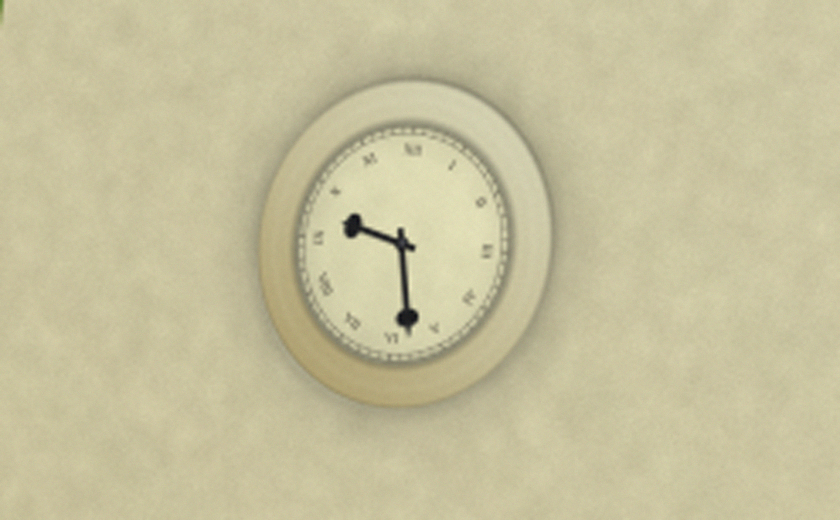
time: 9:28
